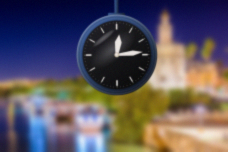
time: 12:14
